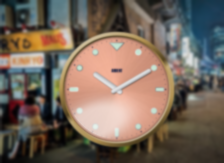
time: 10:10
